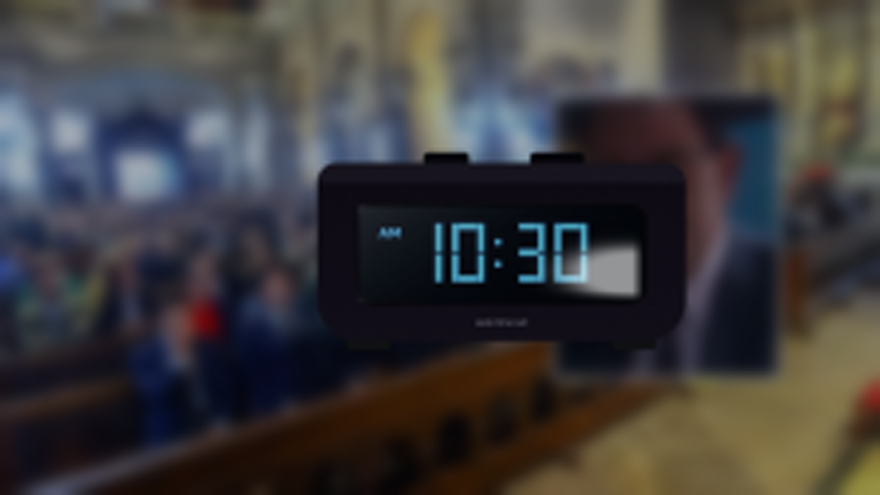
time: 10:30
